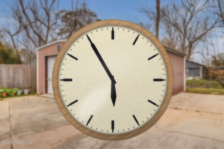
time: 5:55
